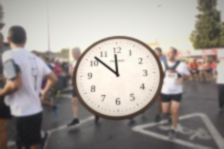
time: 11:52
